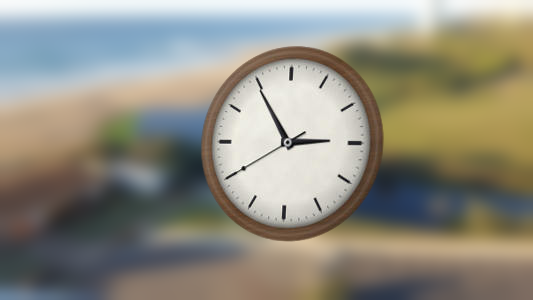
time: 2:54:40
